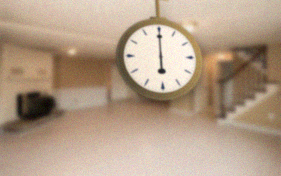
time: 6:00
